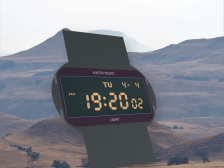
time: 19:20:02
